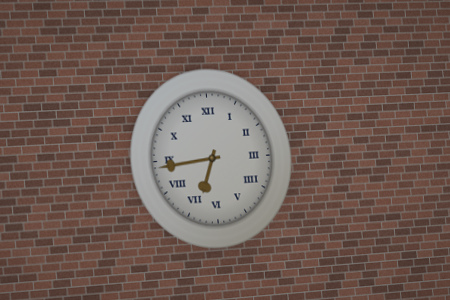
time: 6:44
